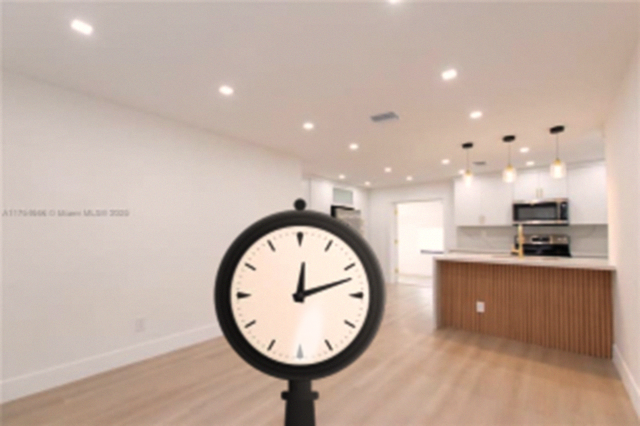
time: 12:12
